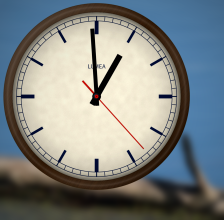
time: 12:59:23
